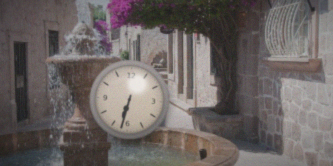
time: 6:32
